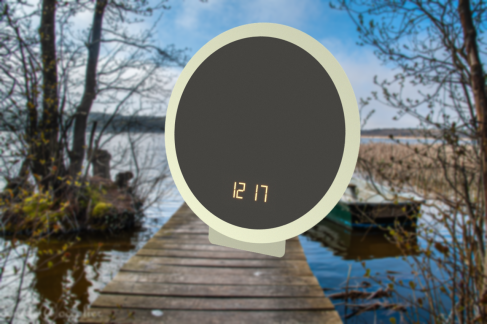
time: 12:17
